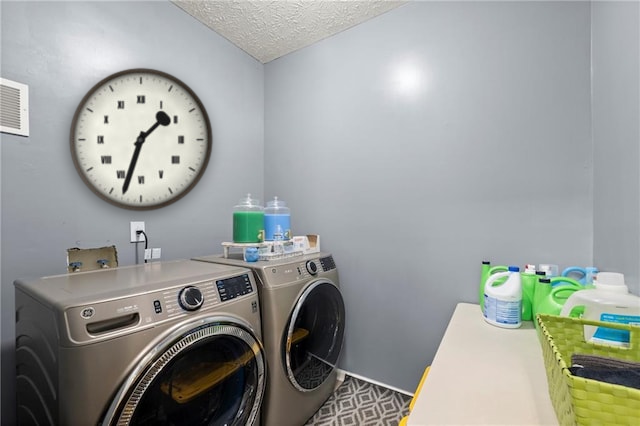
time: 1:33
